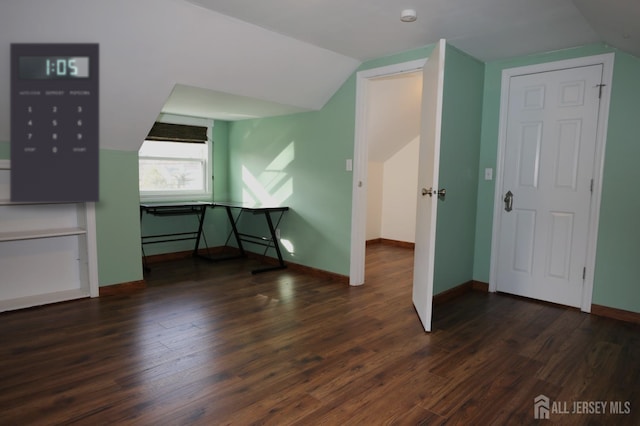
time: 1:05
